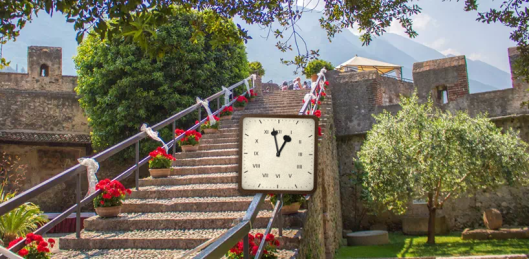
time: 12:58
